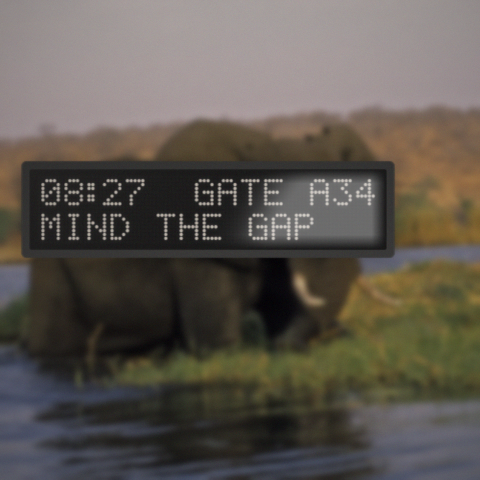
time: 8:27
